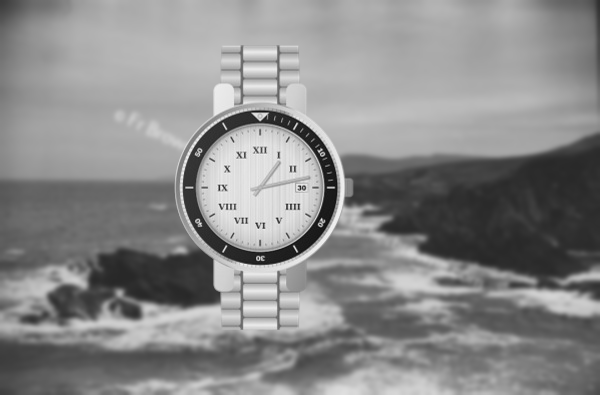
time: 1:13
